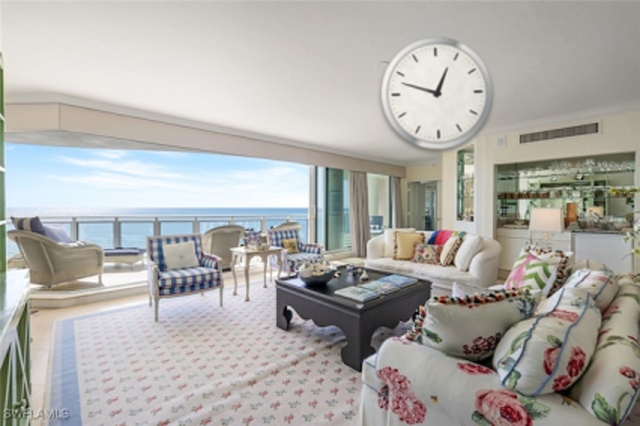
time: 12:48
